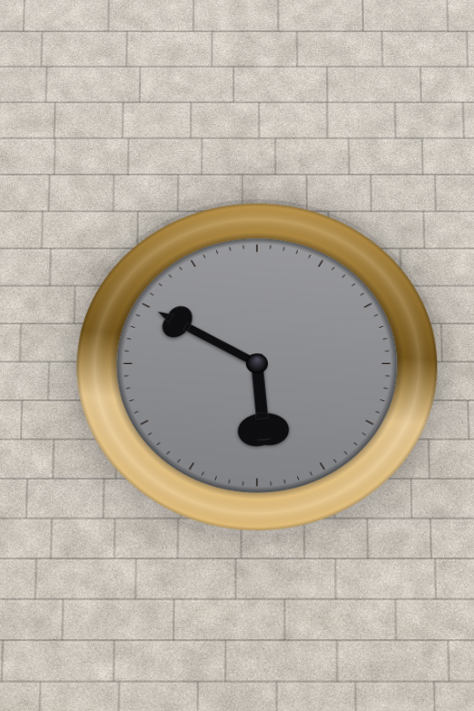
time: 5:50
